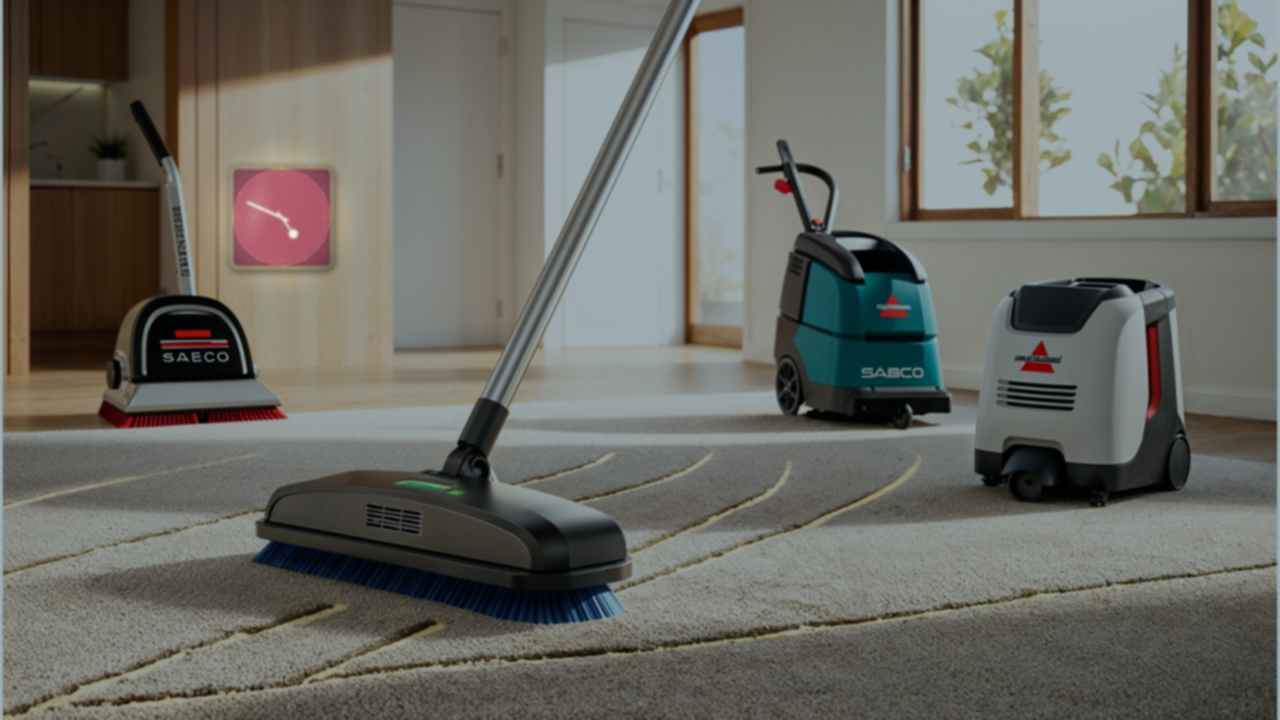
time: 4:49
